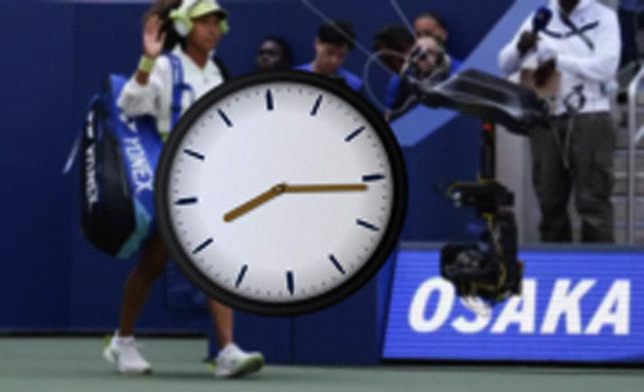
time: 8:16
